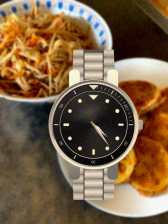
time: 4:24
